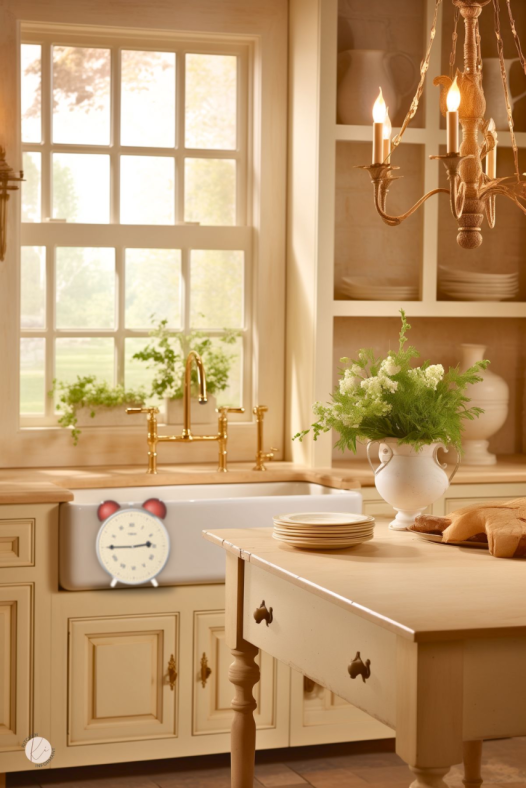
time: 2:45
